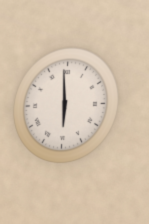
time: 5:59
